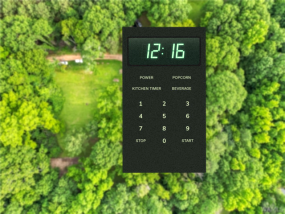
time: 12:16
